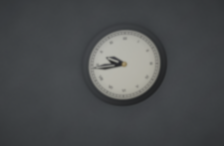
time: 9:44
